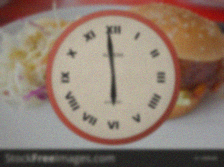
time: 5:59
